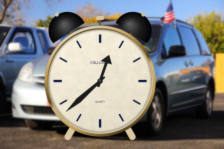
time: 12:38
